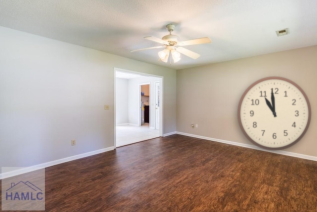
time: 10:59
